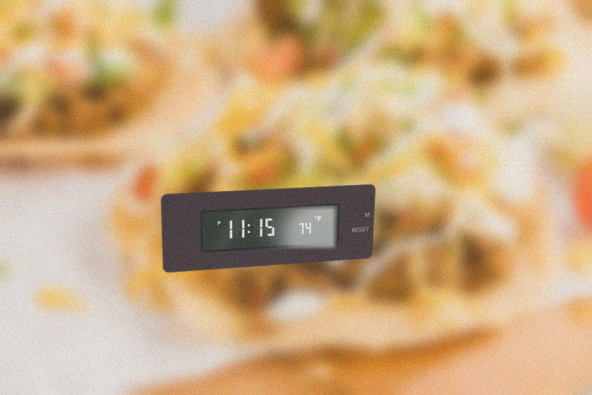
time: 11:15
